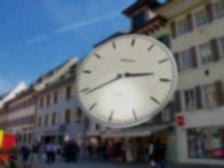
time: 2:39
